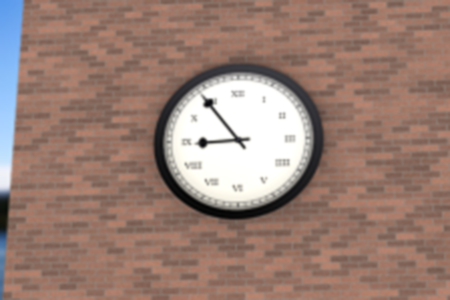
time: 8:54
